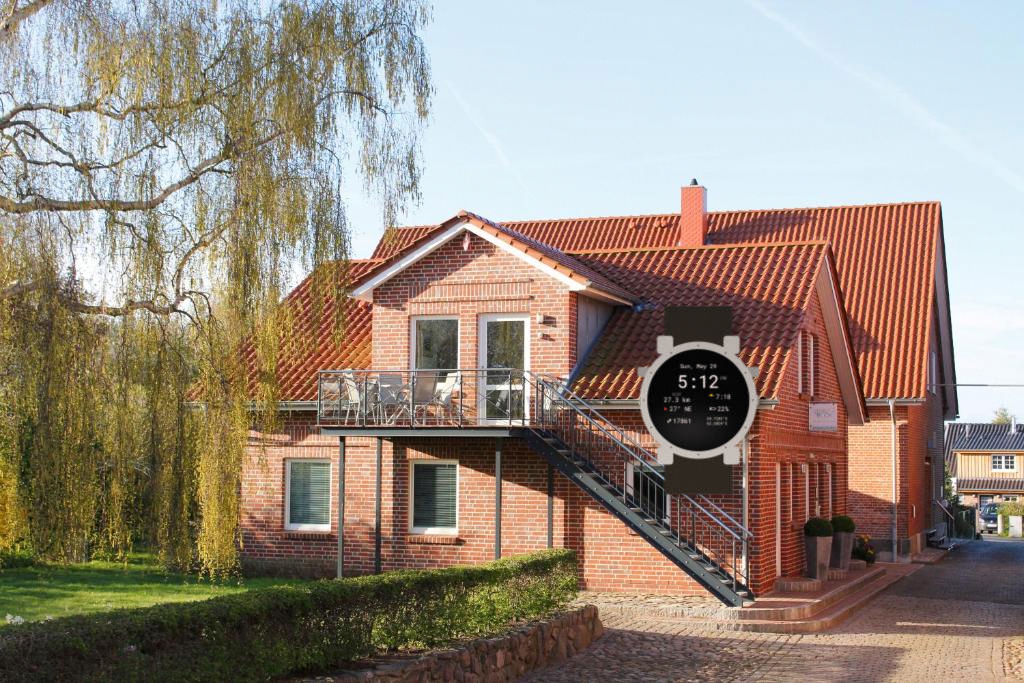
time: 5:12
